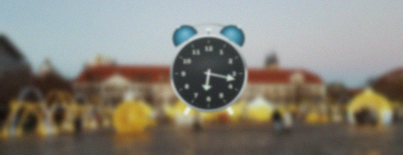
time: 6:17
